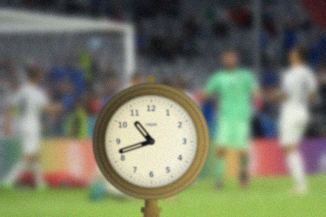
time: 10:42
